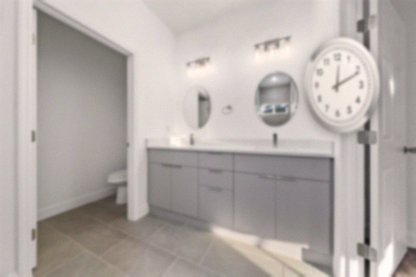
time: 12:11
